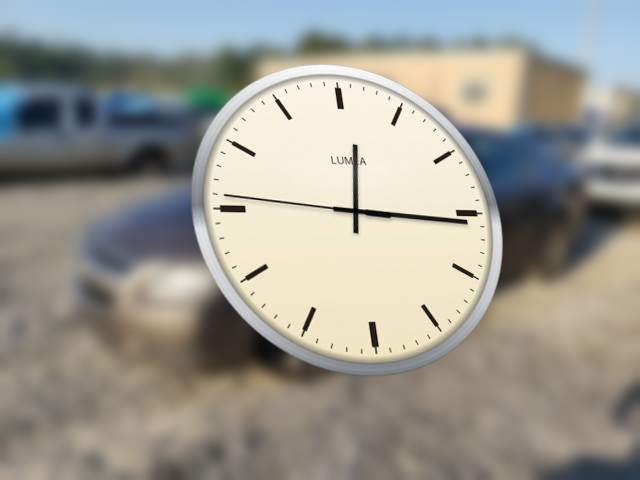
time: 12:15:46
